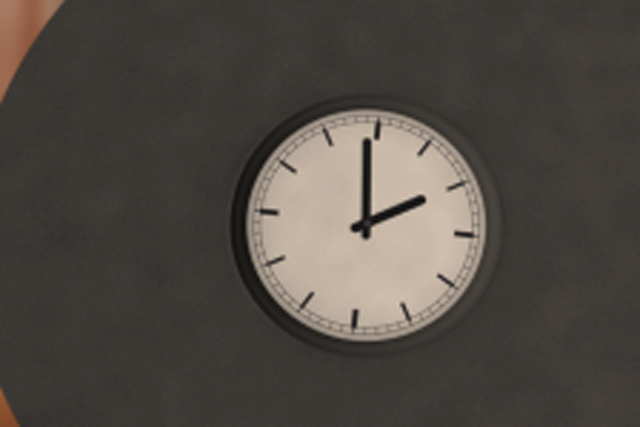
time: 1:59
